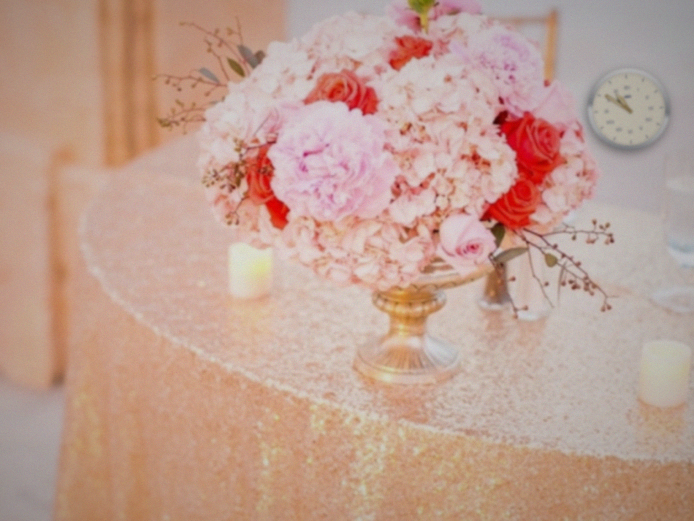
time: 10:51
